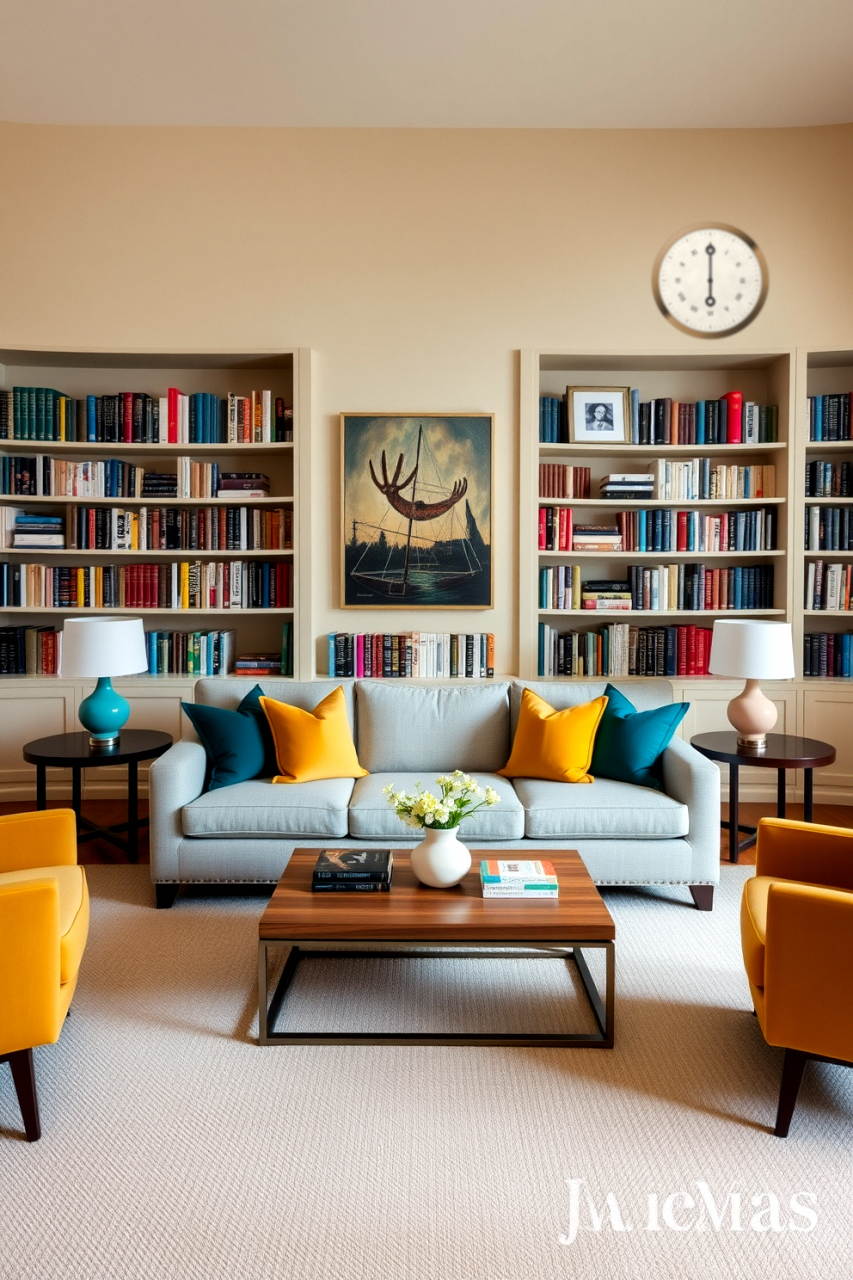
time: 6:00
